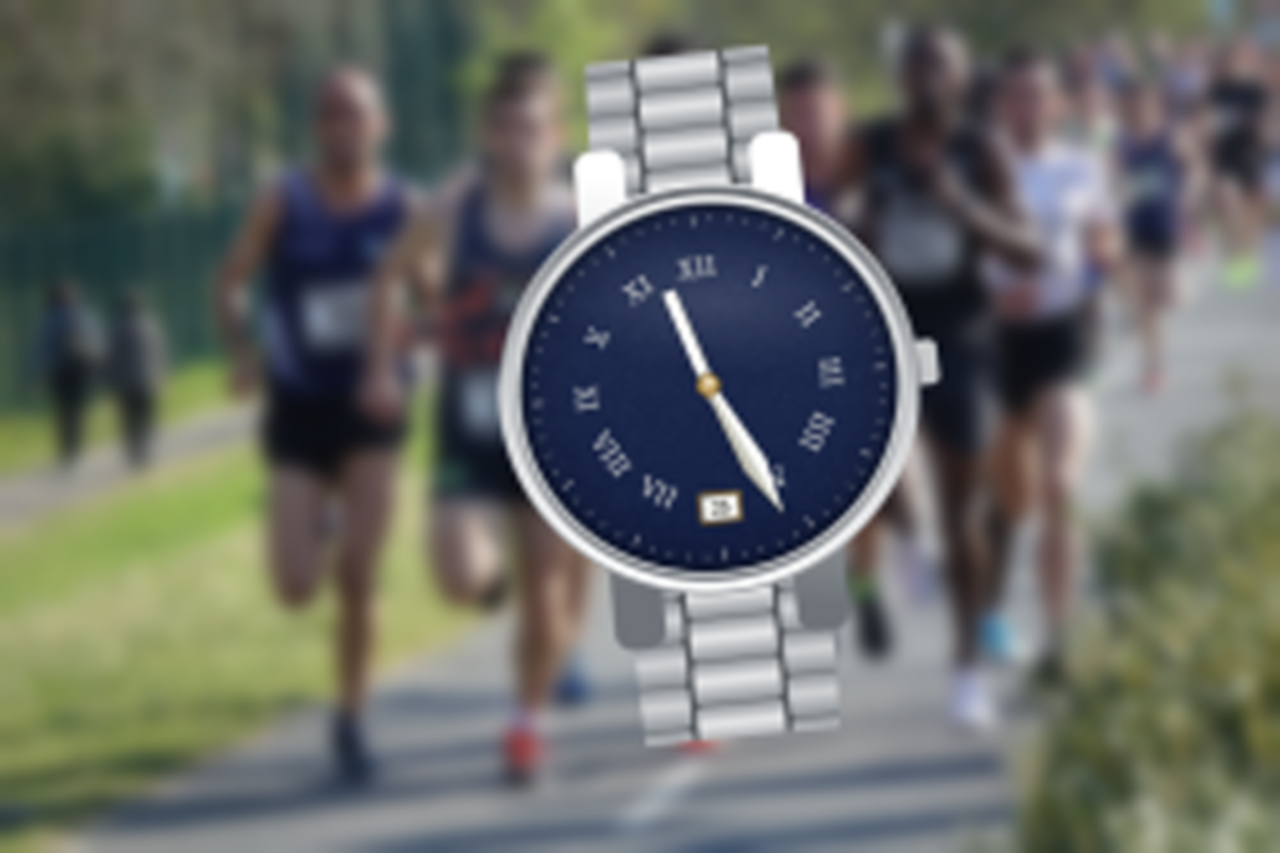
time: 11:26
